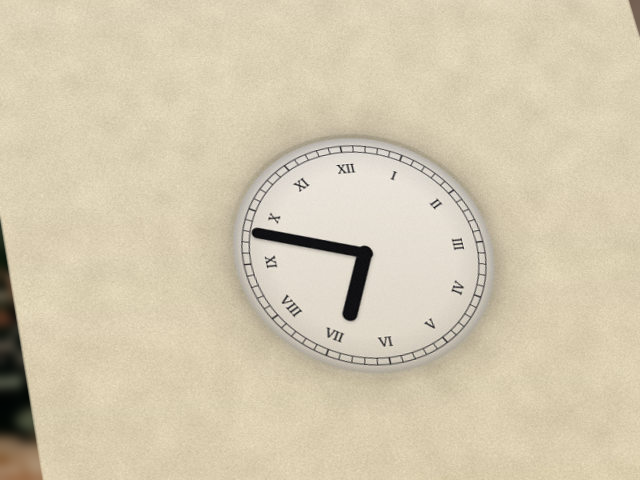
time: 6:48
